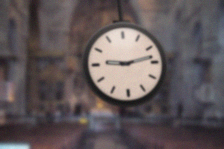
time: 9:13
